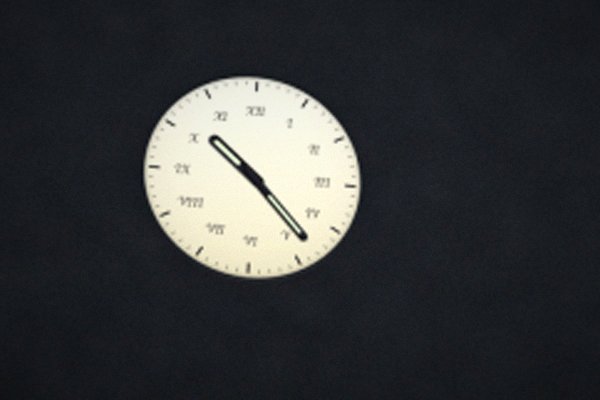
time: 10:23
